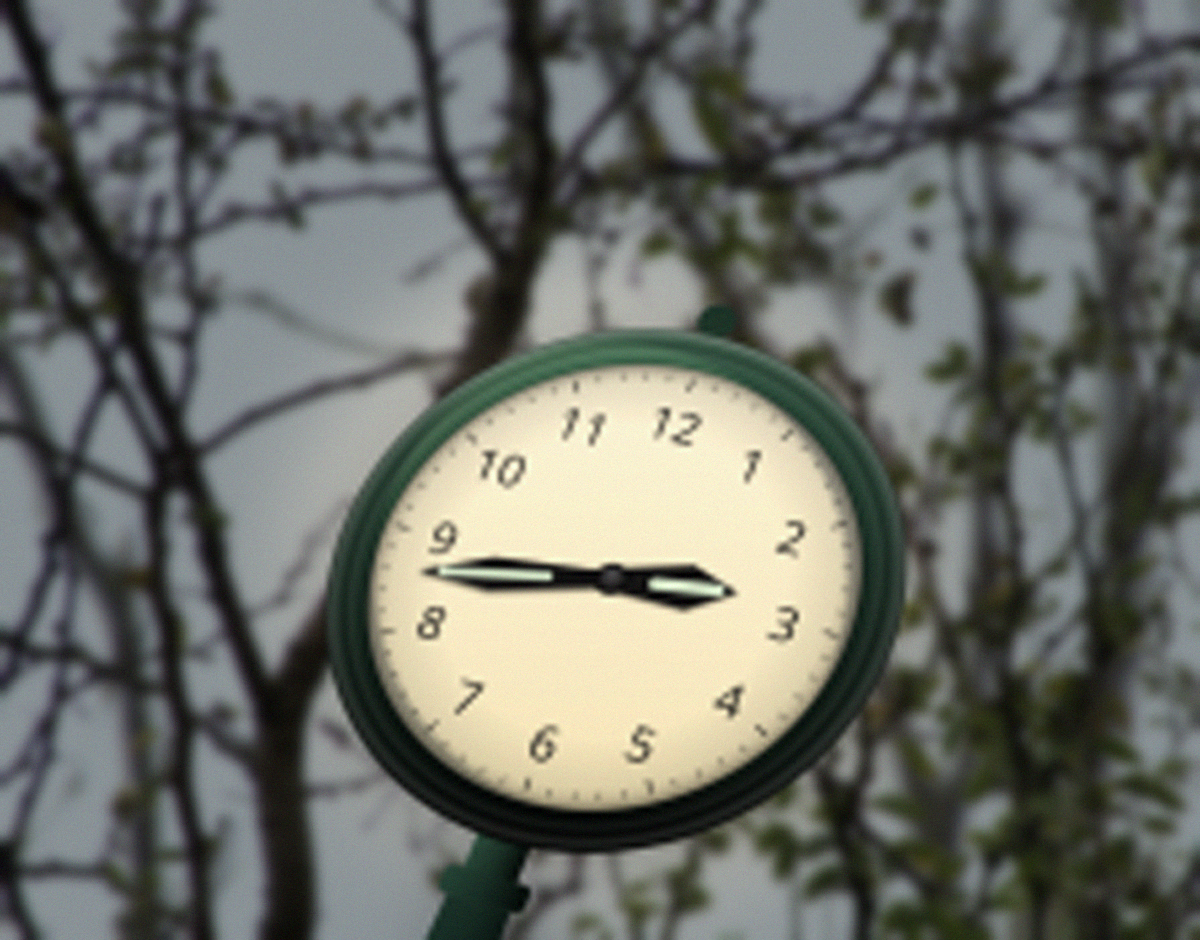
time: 2:43
